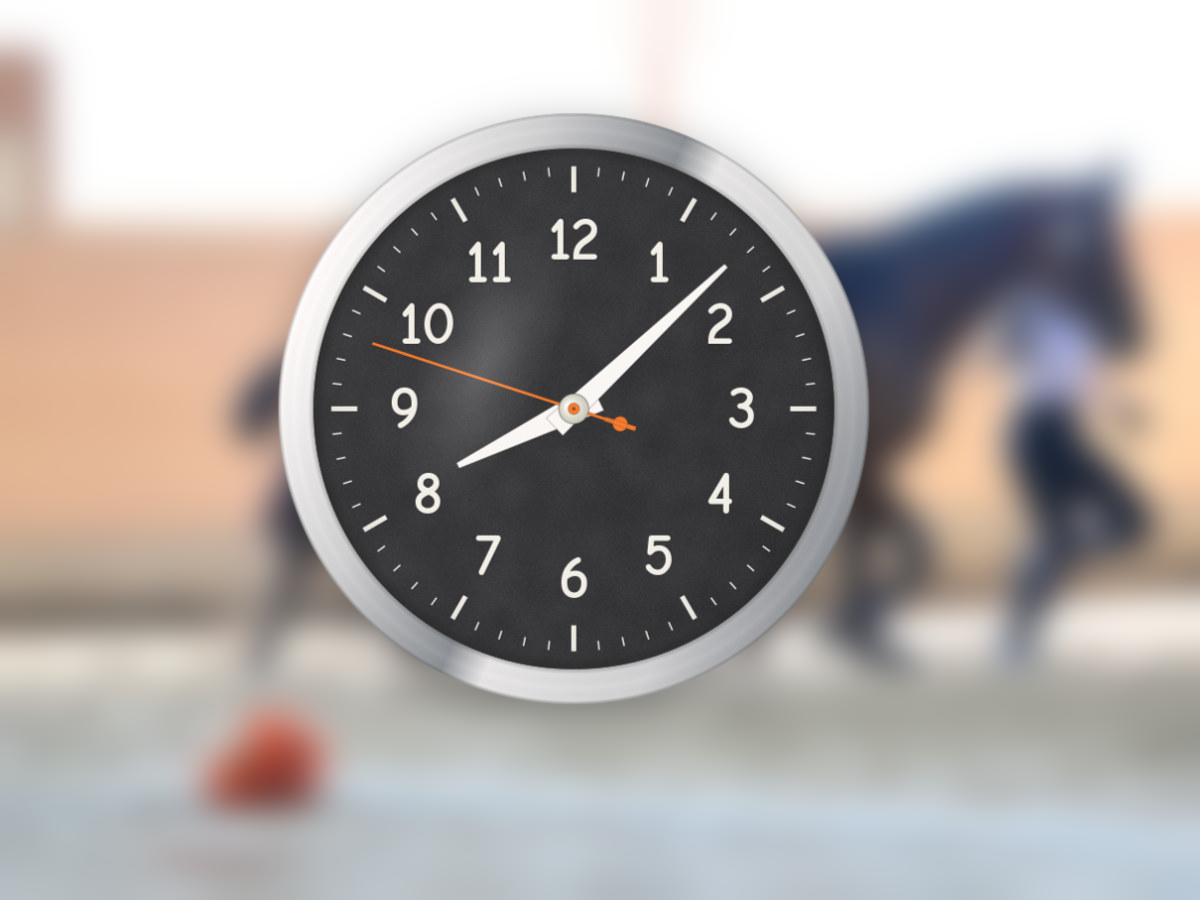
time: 8:07:48
